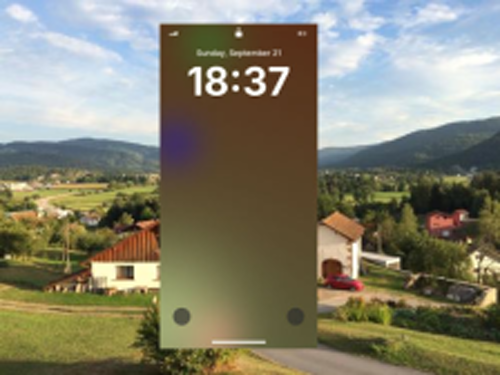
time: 18:37
